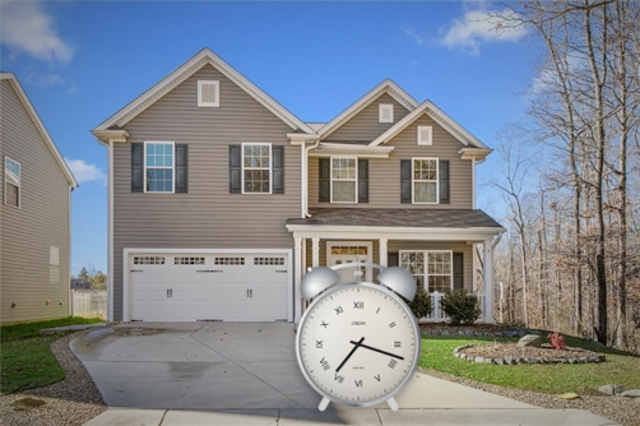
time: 7:18
